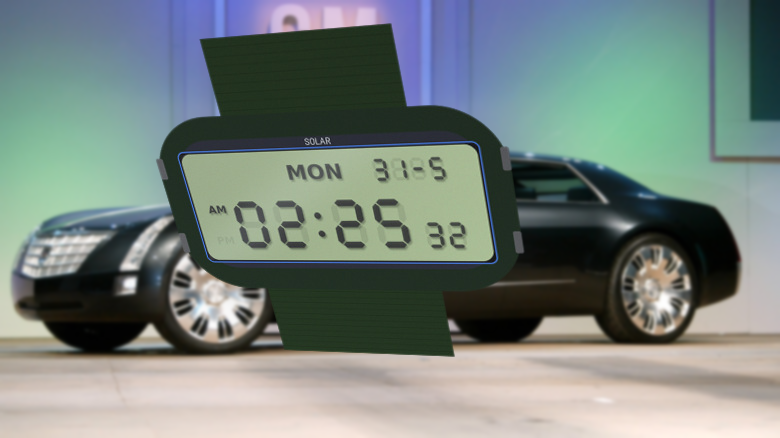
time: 2:25:32
